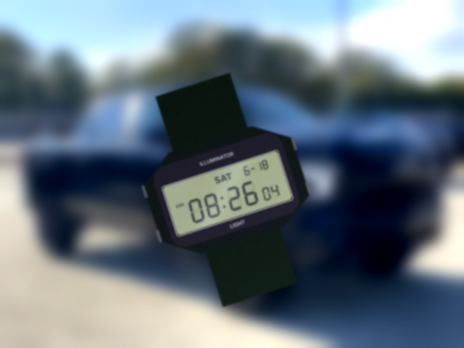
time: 8:26:04
